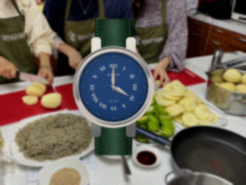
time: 4:00
